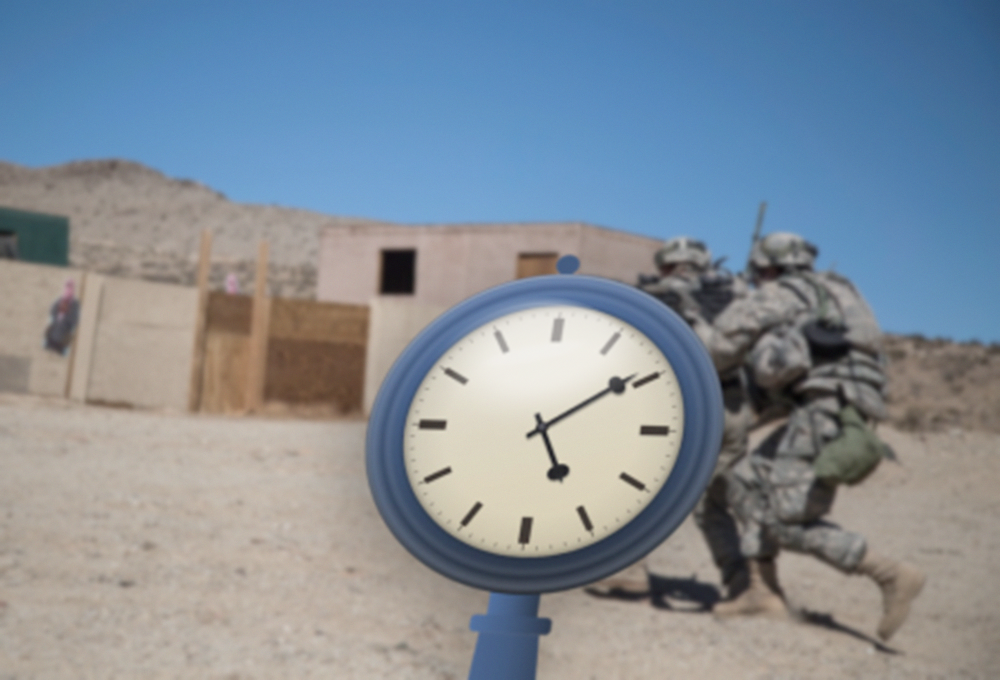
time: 5:09
